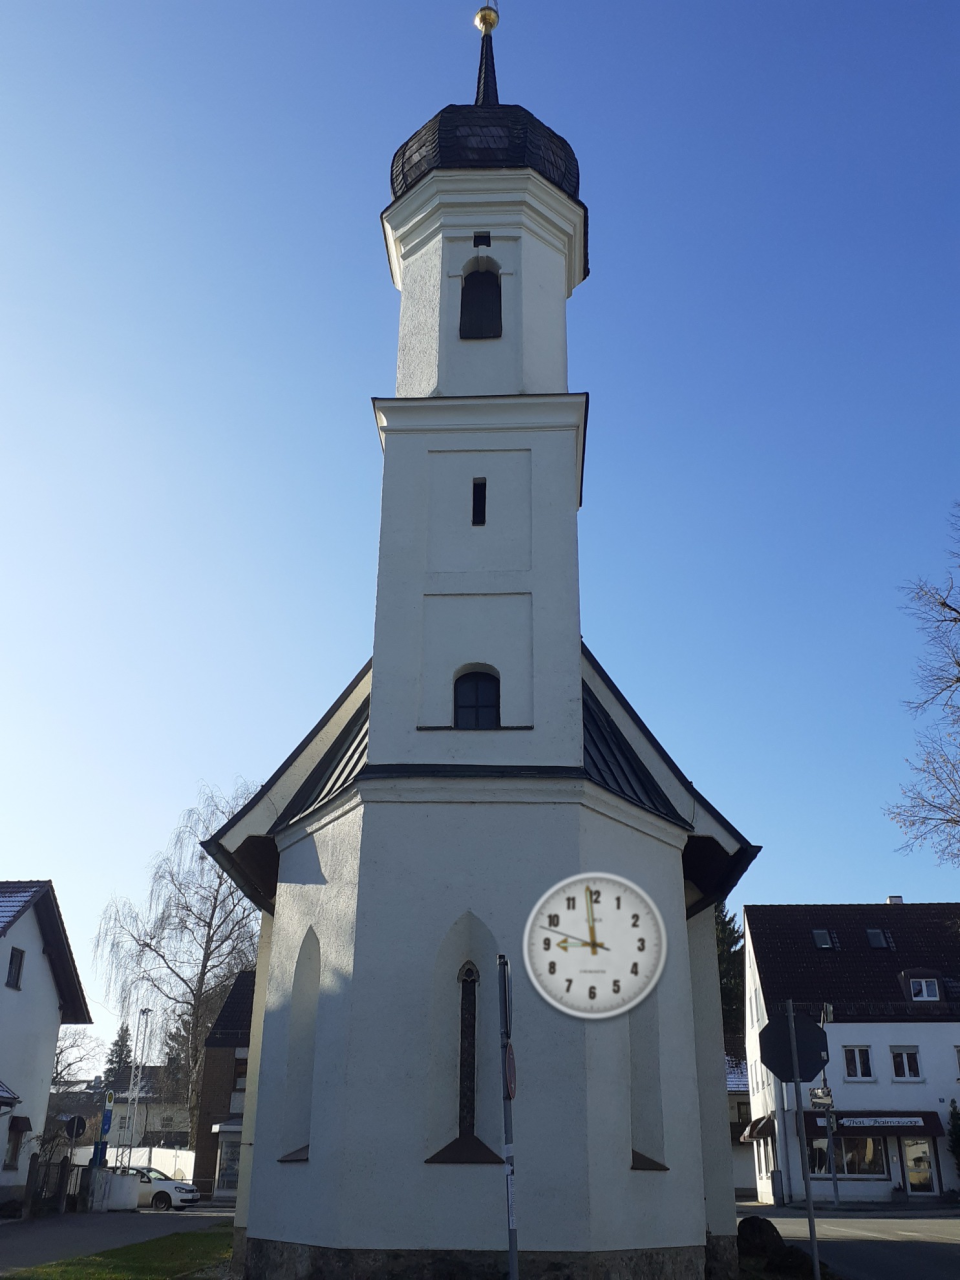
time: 8:58:48
